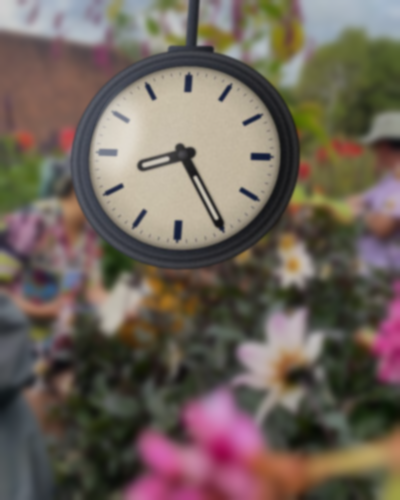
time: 8:25
